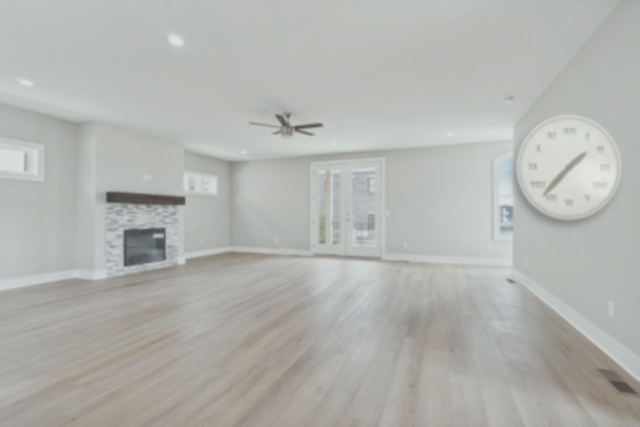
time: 1:37
